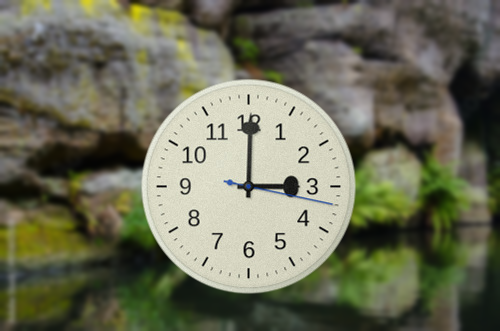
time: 3:00:17
